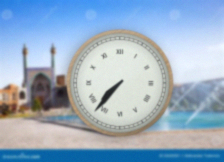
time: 7:37
